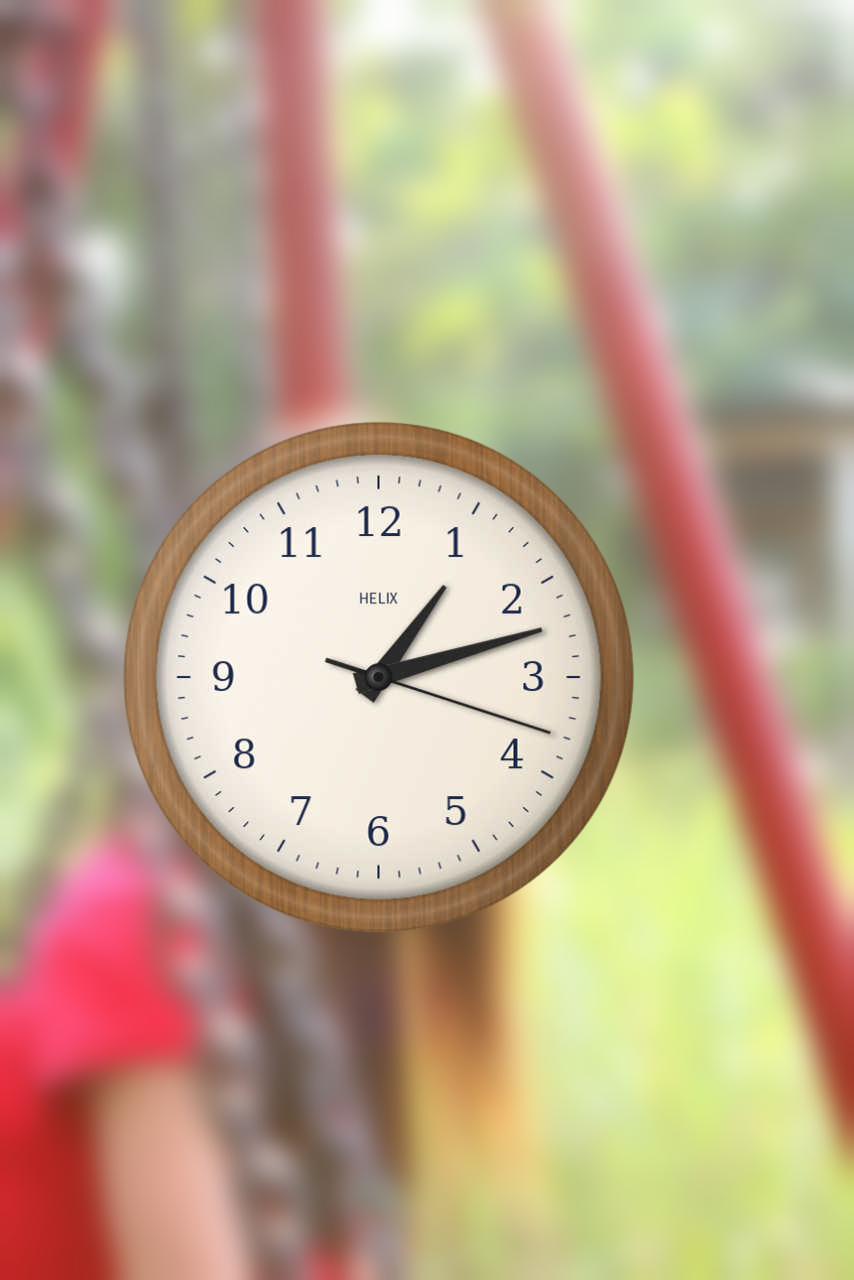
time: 1:12:18
